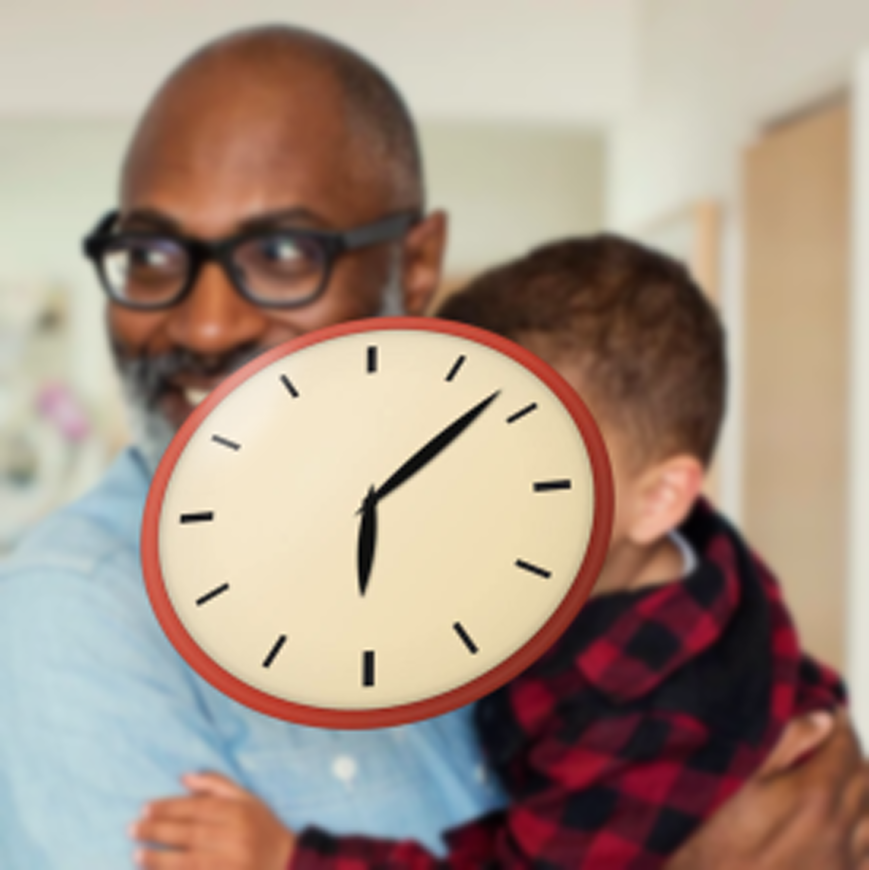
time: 6:08
